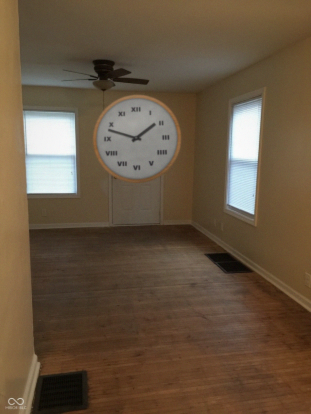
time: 1:48
